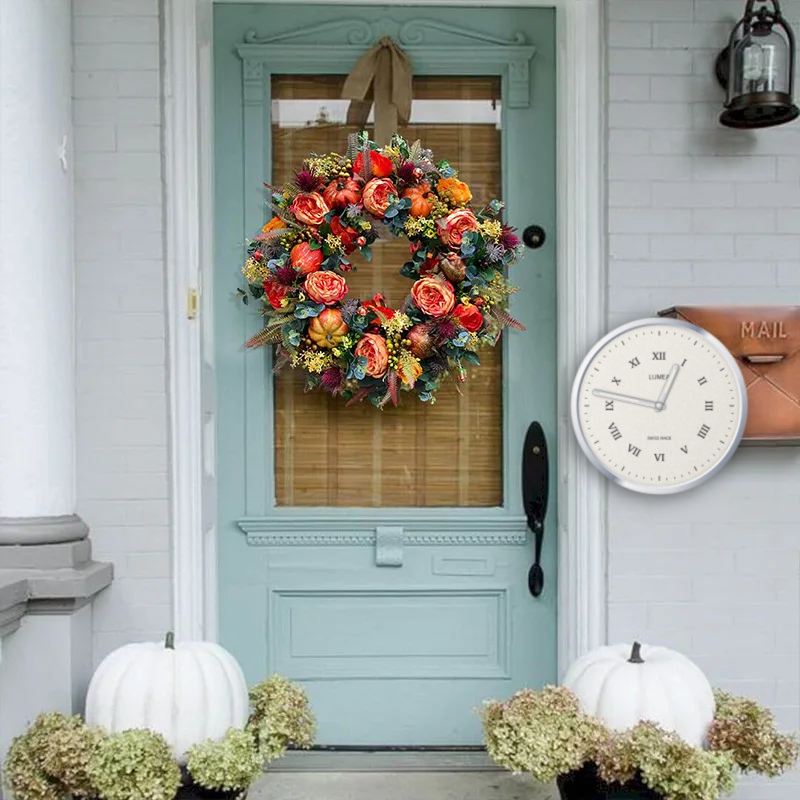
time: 12:47
